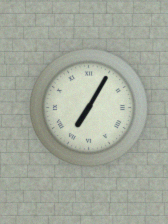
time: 7:05
